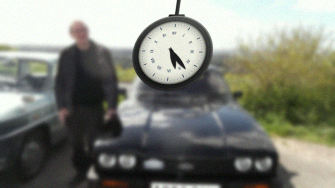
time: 5:23
